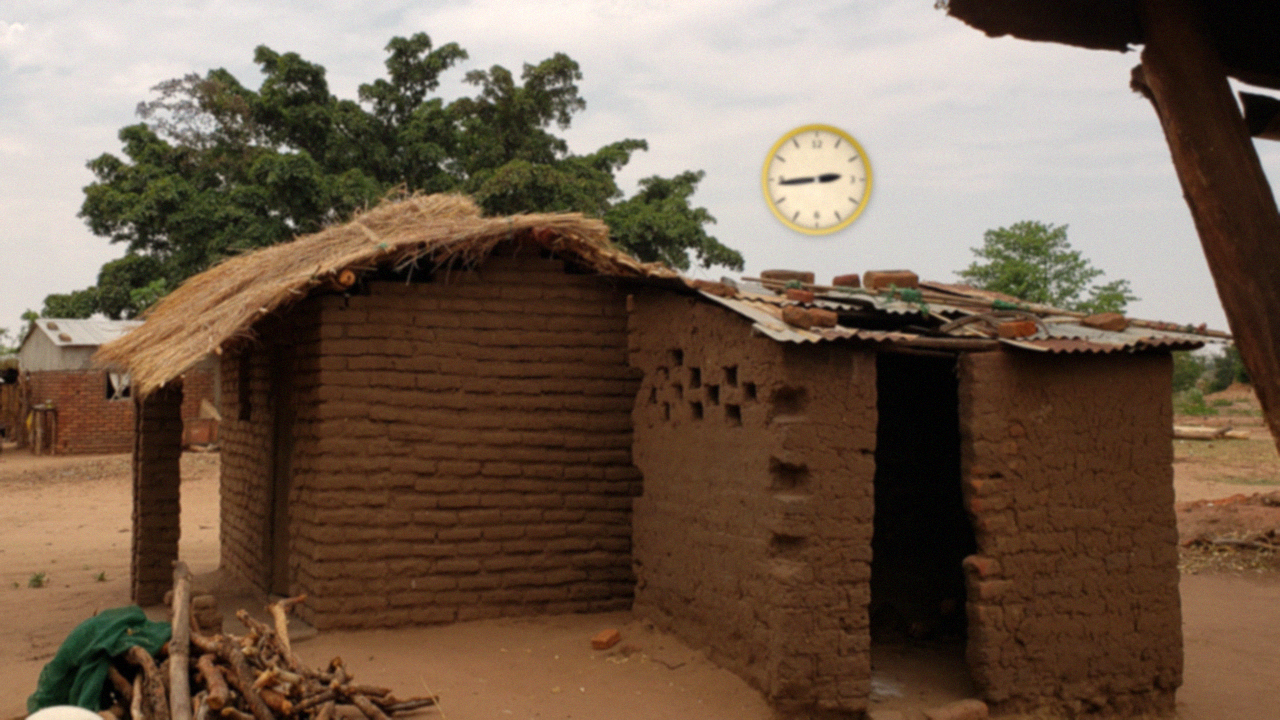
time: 2:44
